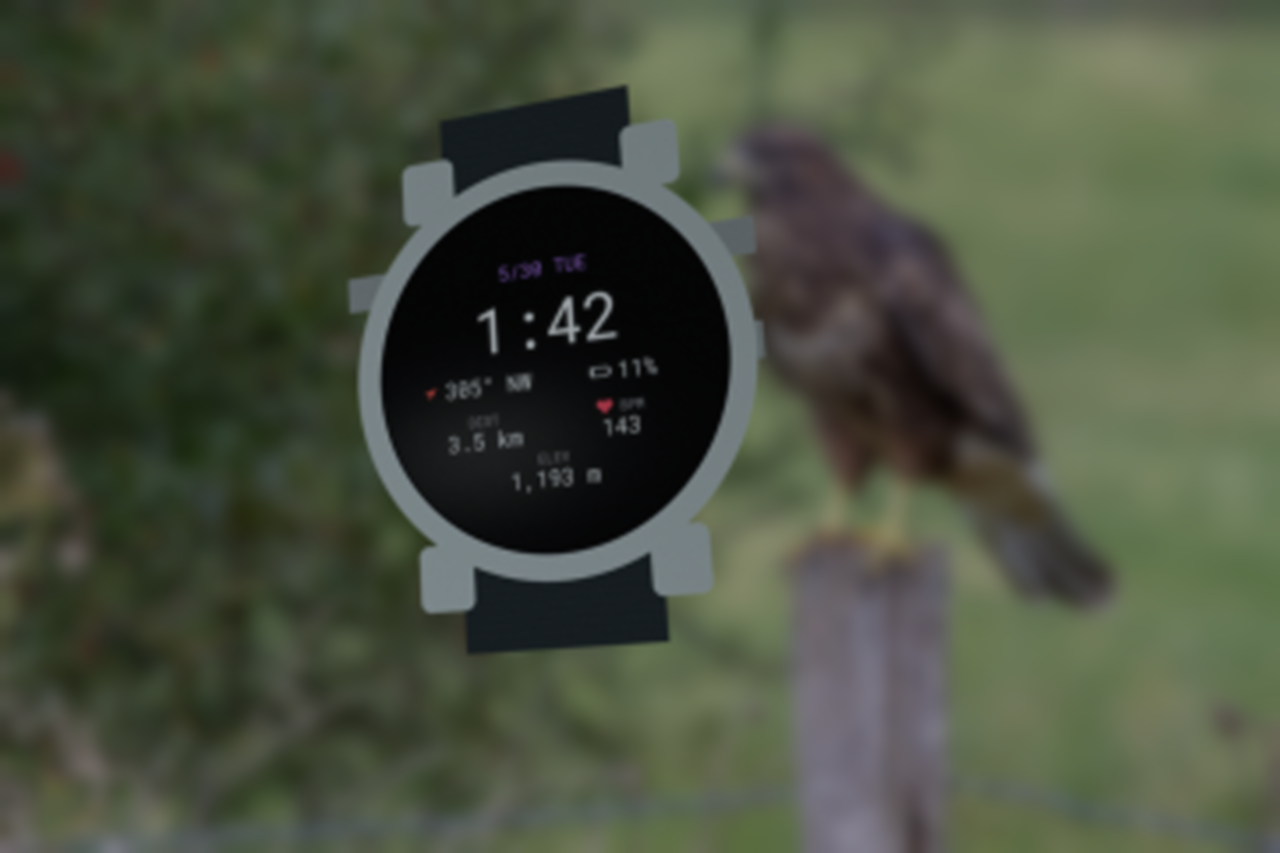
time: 1:42
